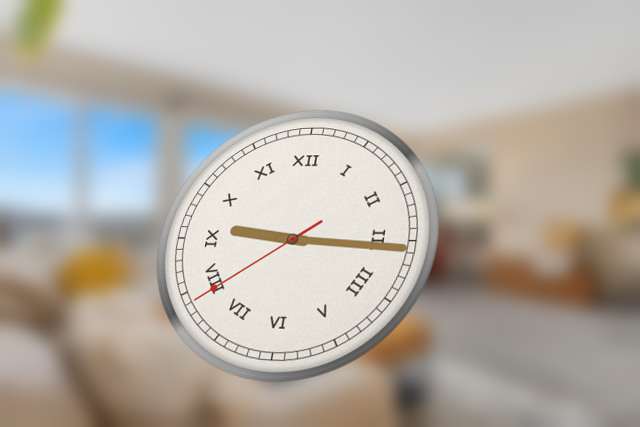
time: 9:15:39
